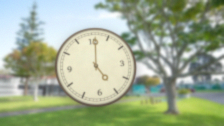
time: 5:01
